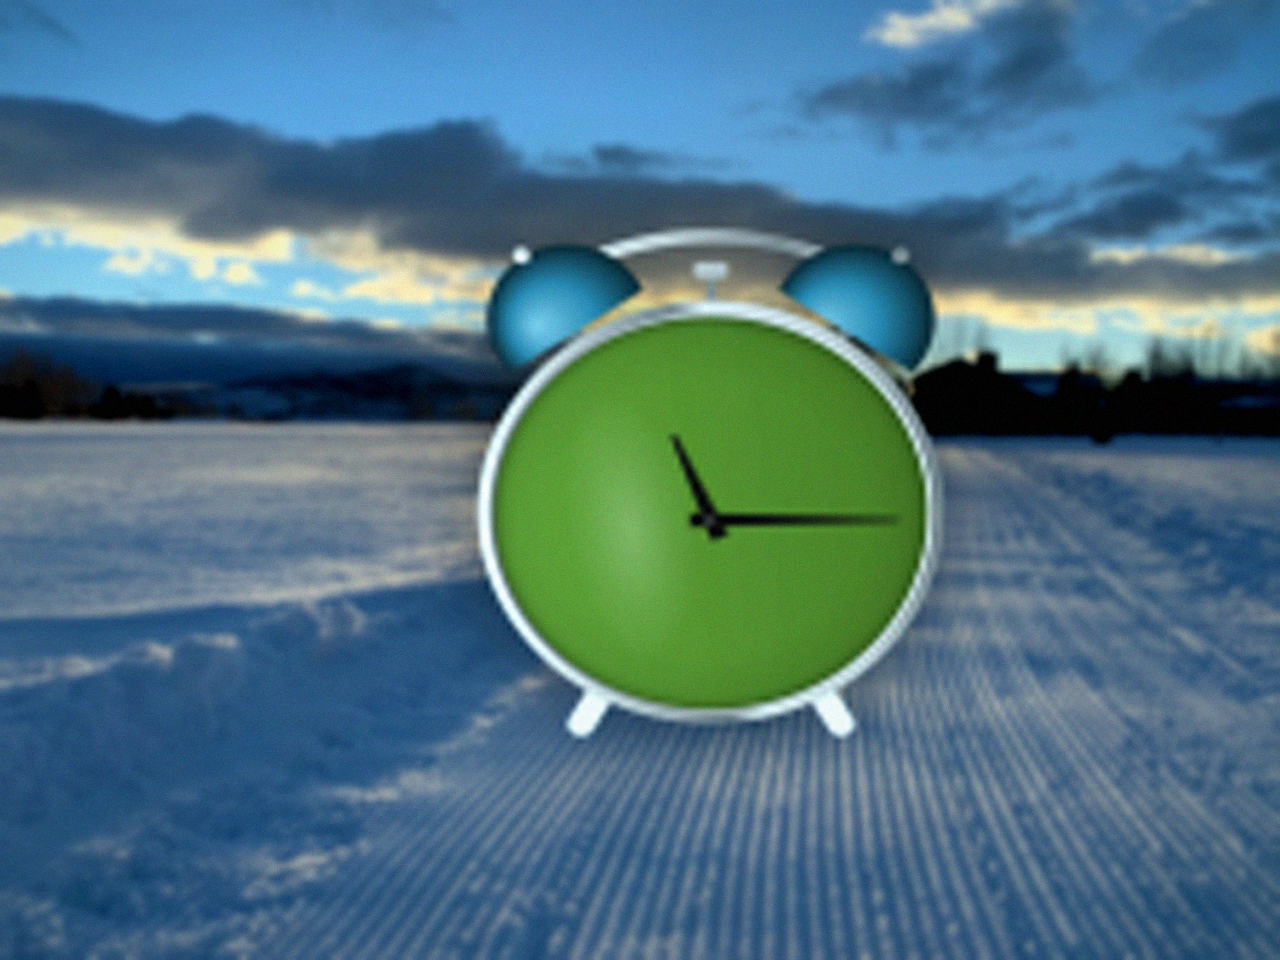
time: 11:15
